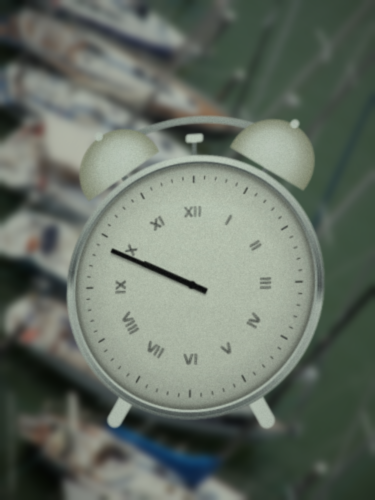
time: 9:49
